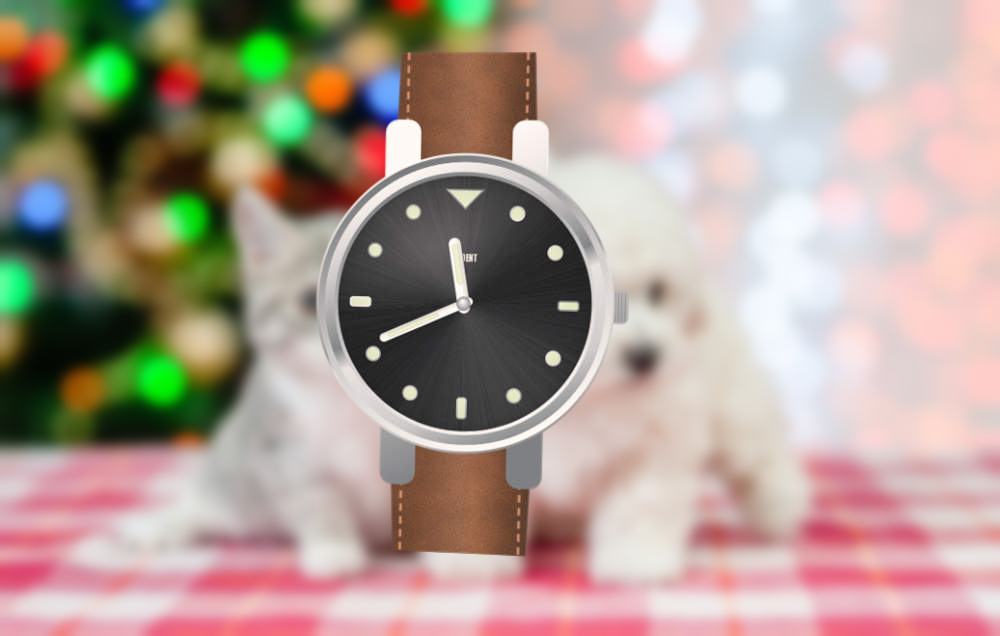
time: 11:41
